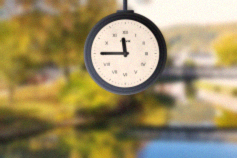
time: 11:45
